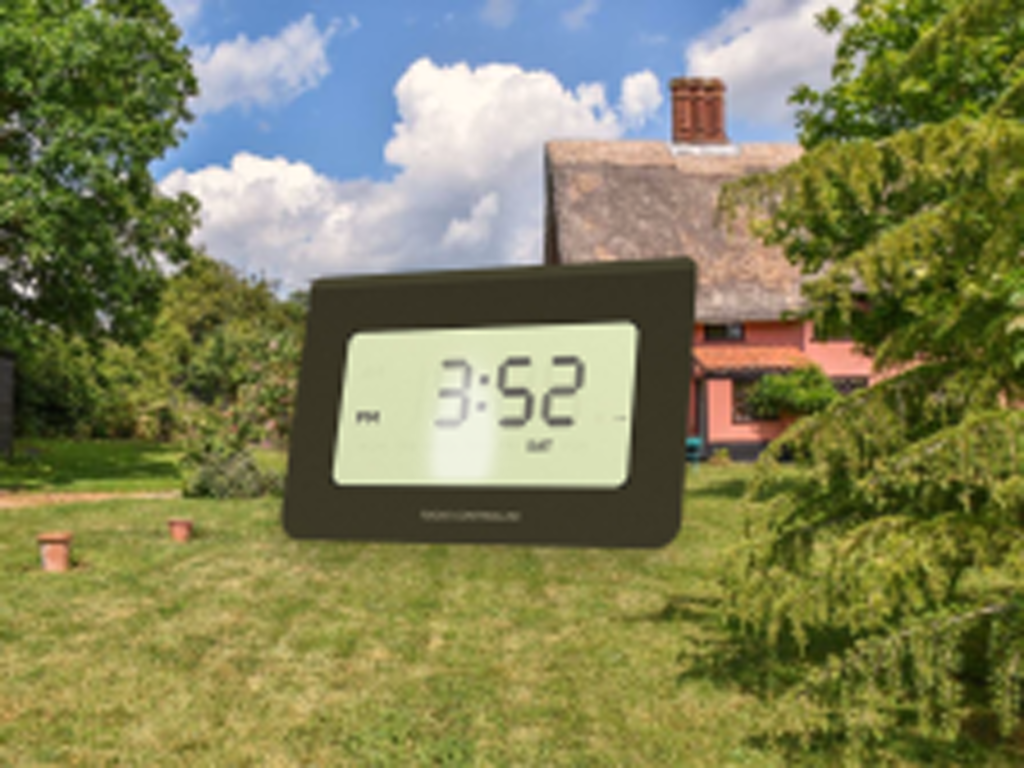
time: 3:52
